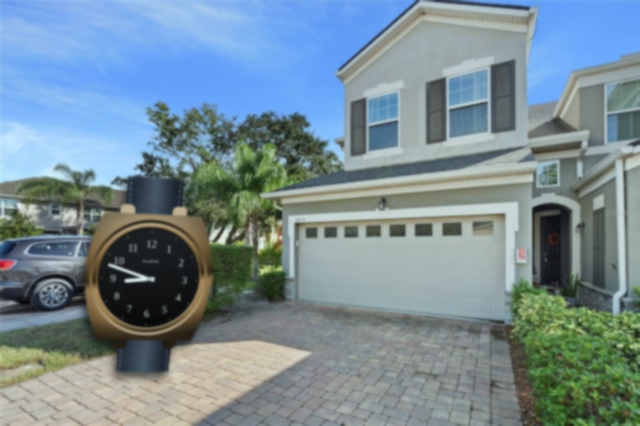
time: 8:48
